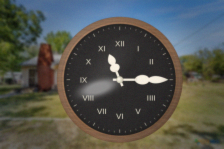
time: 11:15
